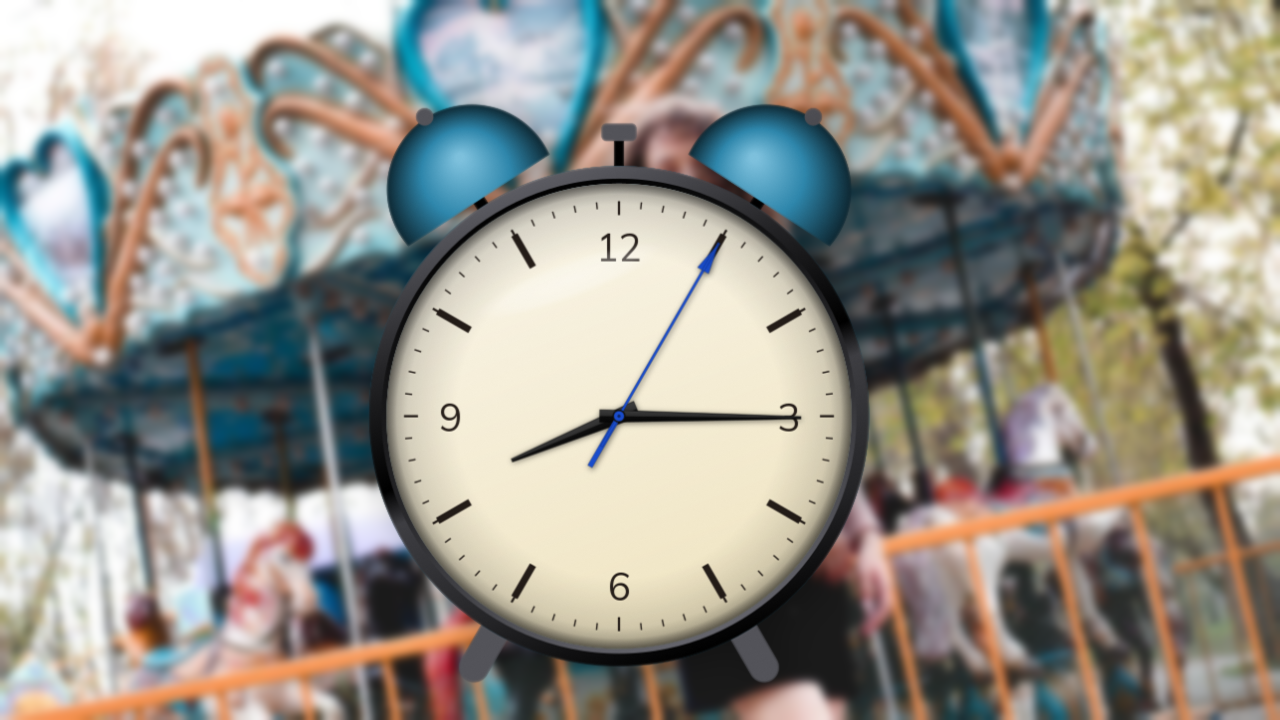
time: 8:15:05
